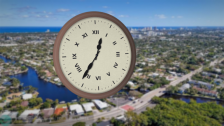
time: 12:36
